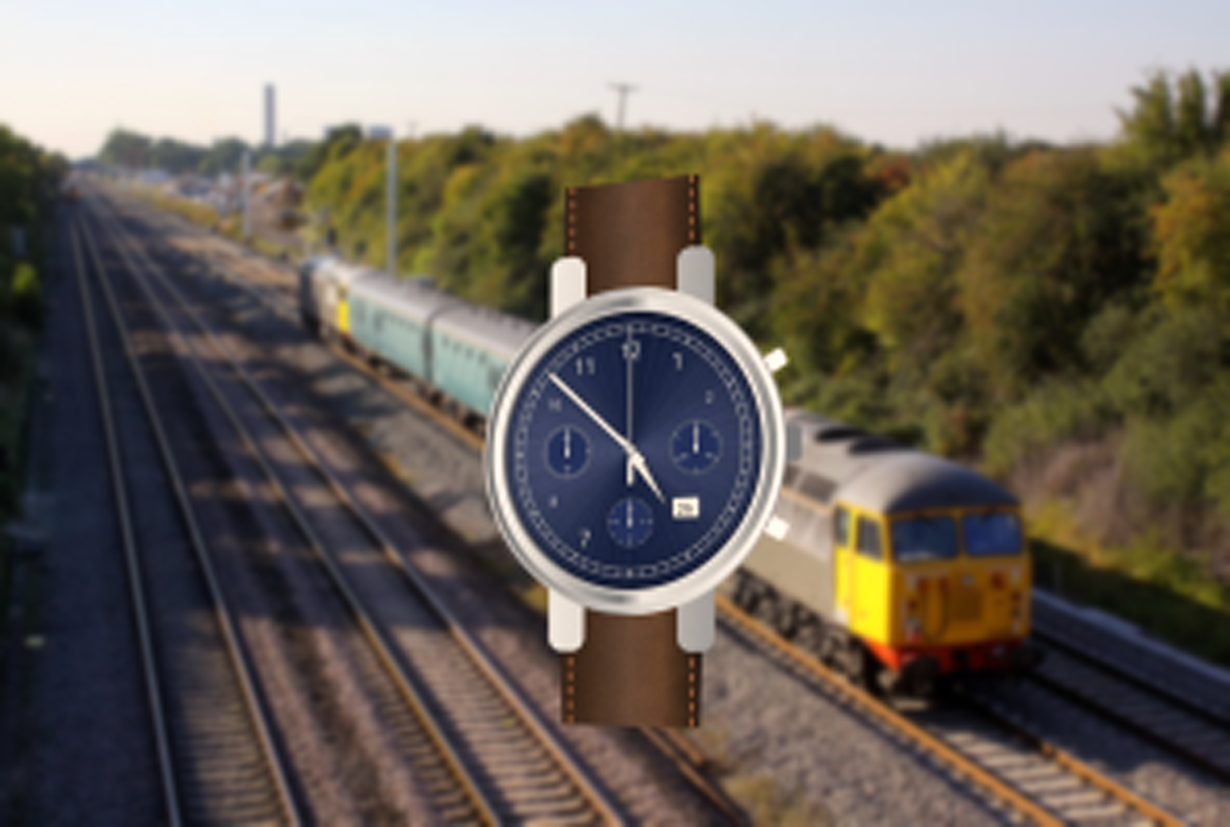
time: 4:52
